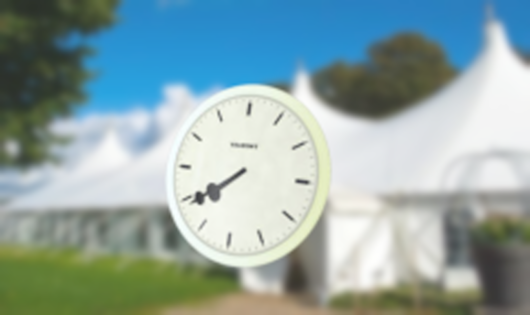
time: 7:39
